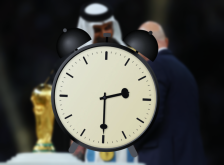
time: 2:30
